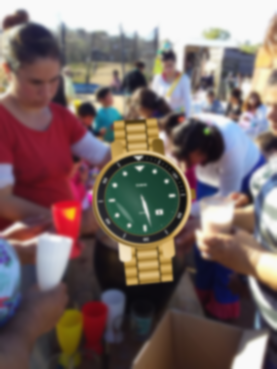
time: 5:28
